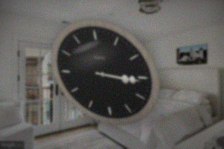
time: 3:16
